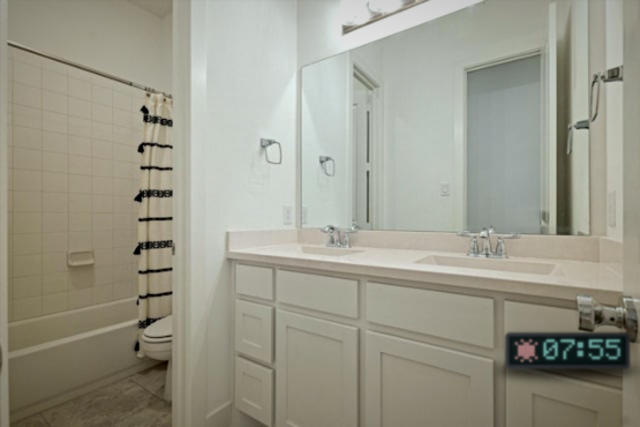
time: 7:55
